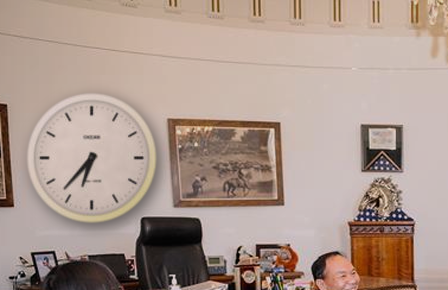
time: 6:37
